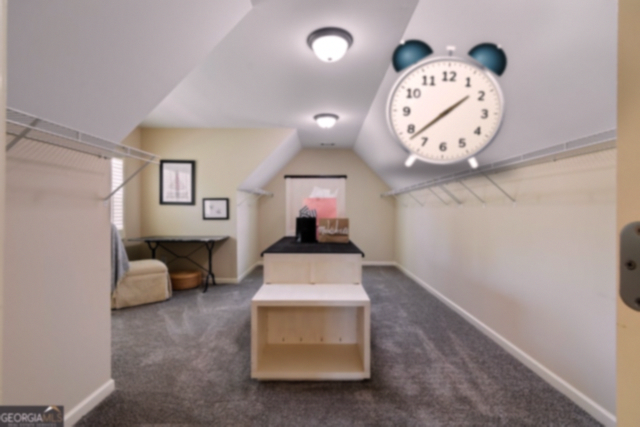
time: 1:38
